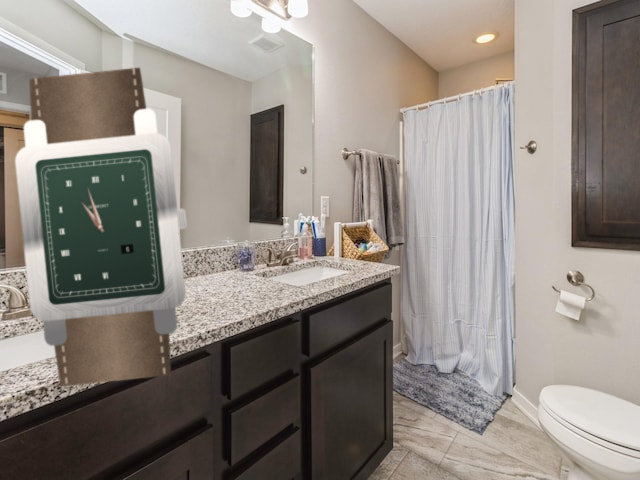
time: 10:58
